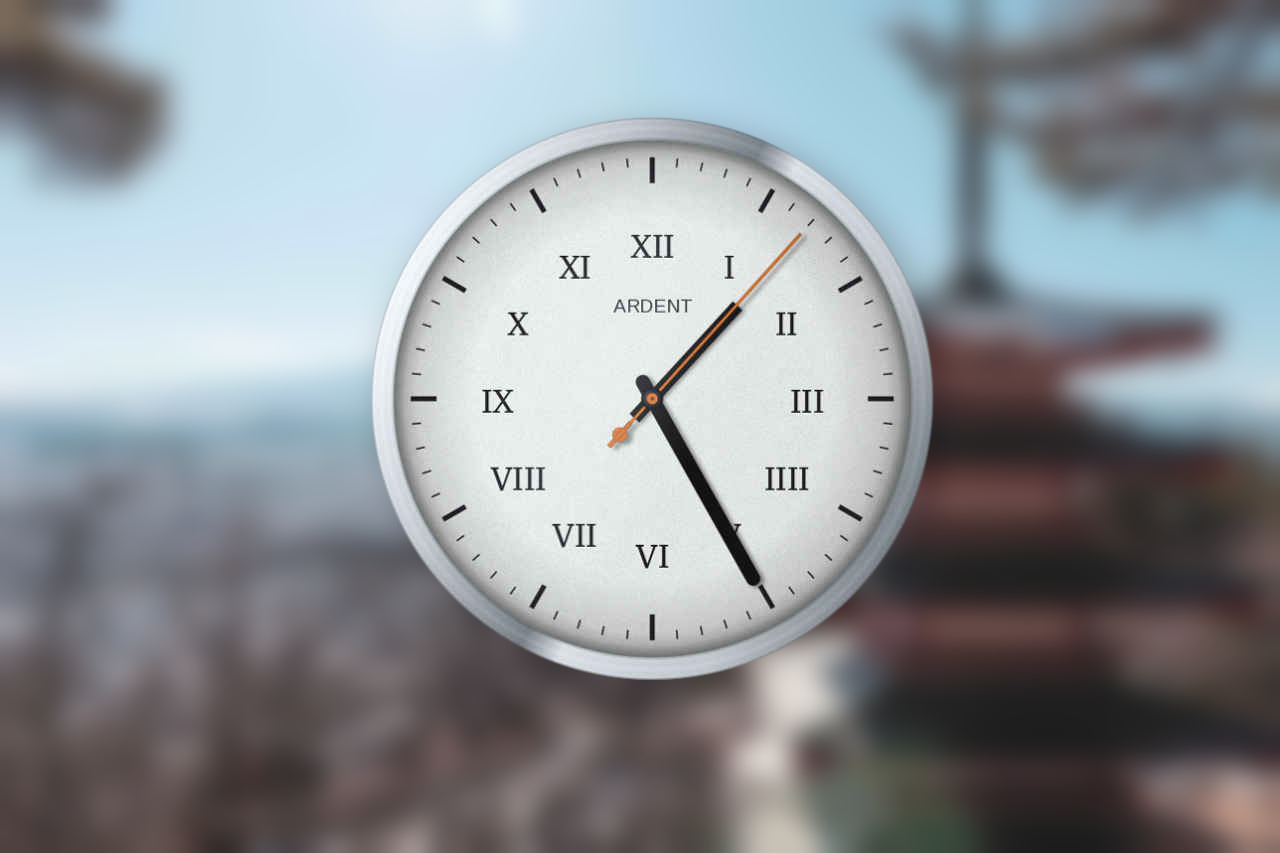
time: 1:25:07
